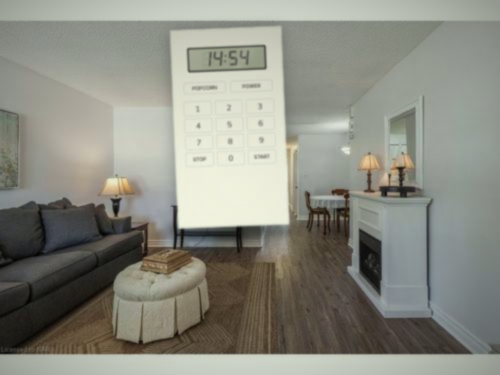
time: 14:54
